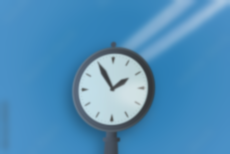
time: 1:55
